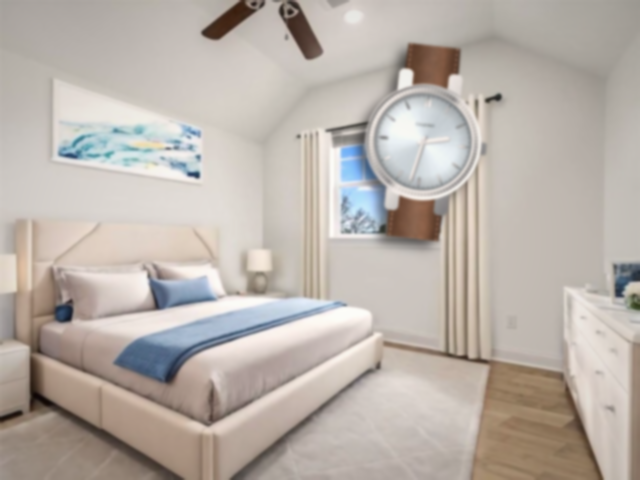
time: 2:32
